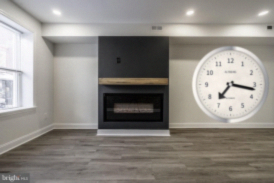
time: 7:17
